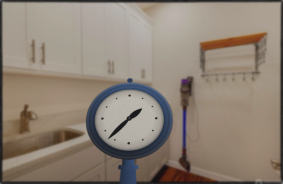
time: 1:37
